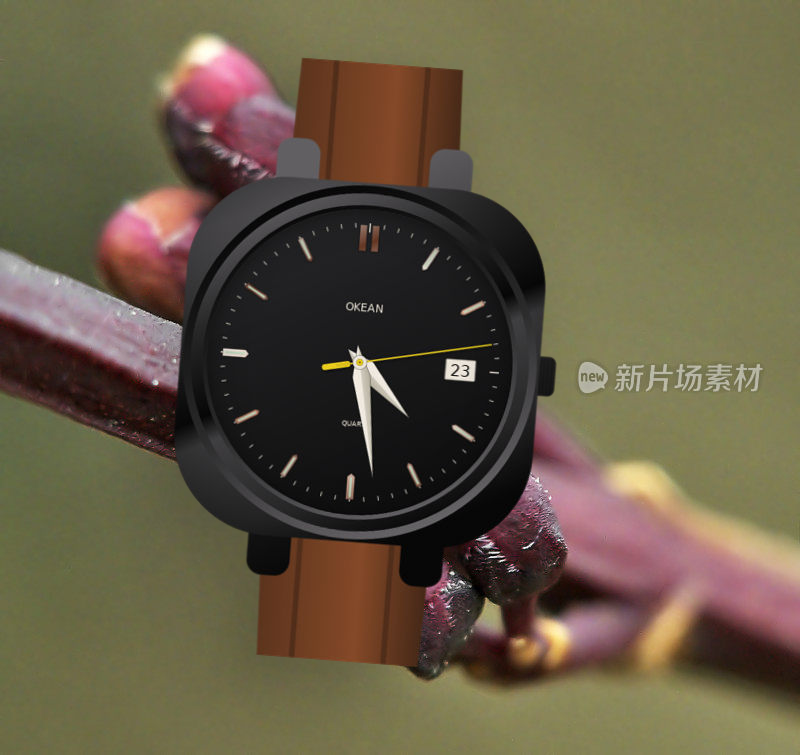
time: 4:28:13
